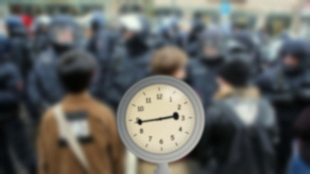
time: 2:44
